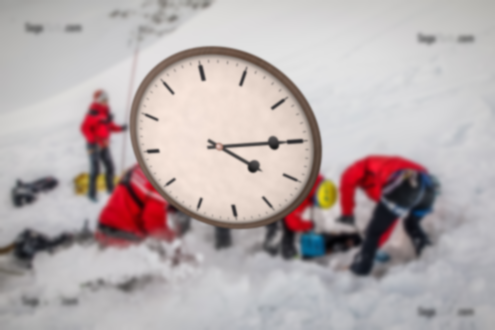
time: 4:15
